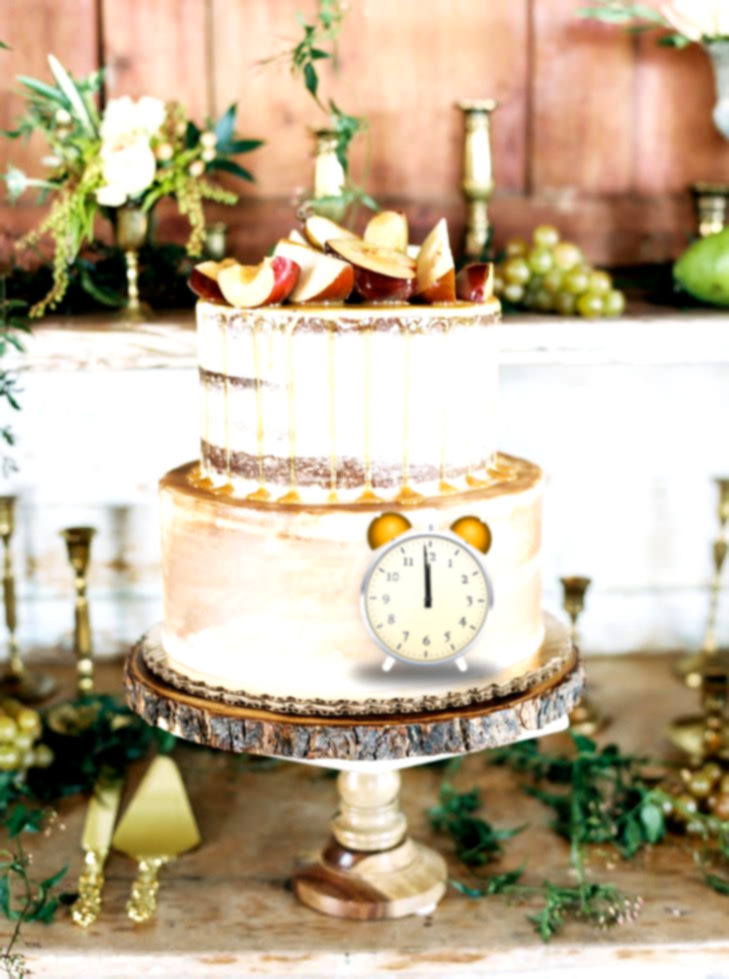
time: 11:59
